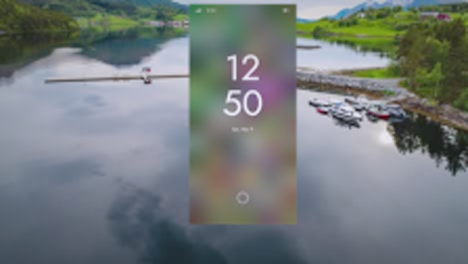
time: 12:50
